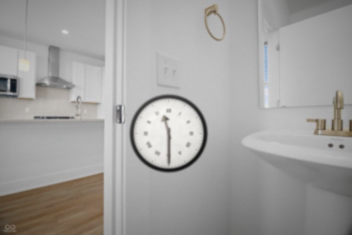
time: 11:30
